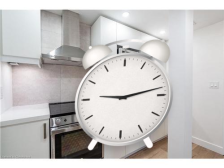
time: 9:13
